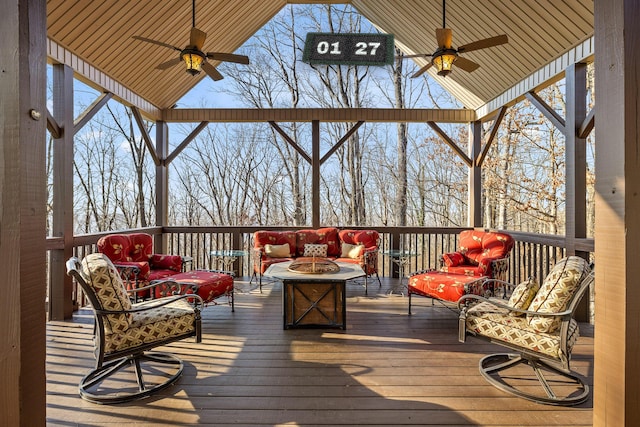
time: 1:27
